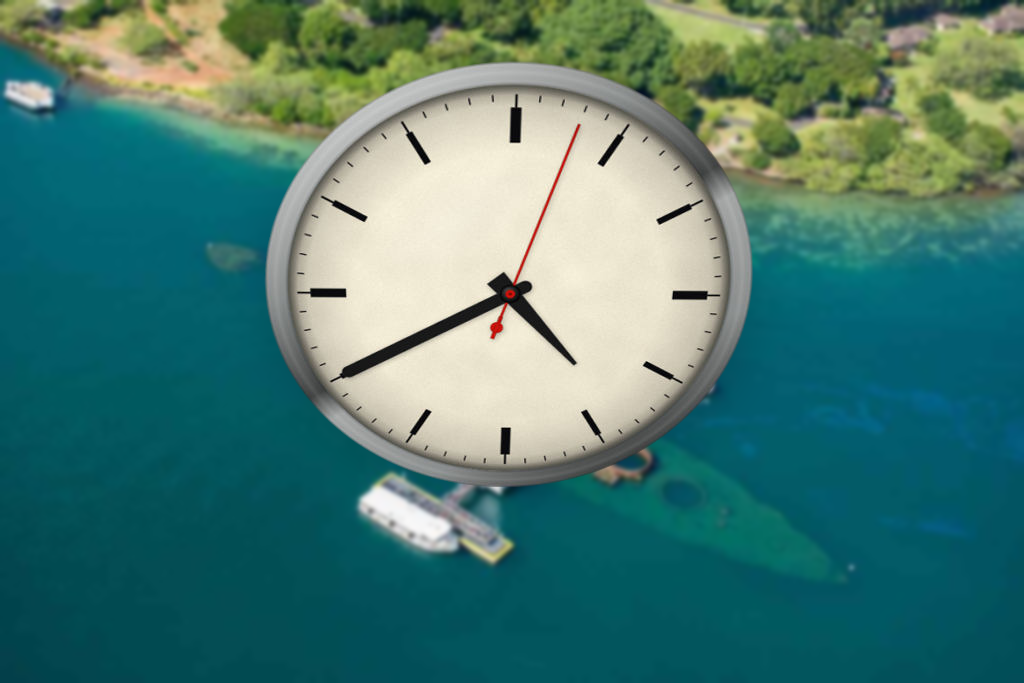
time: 4:40:03
